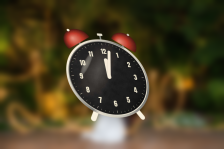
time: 12:02
